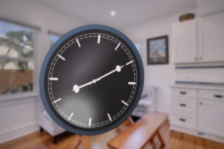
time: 8:10
